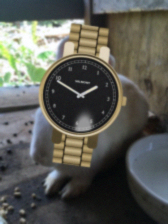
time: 1:49
